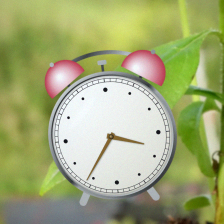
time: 3:36
